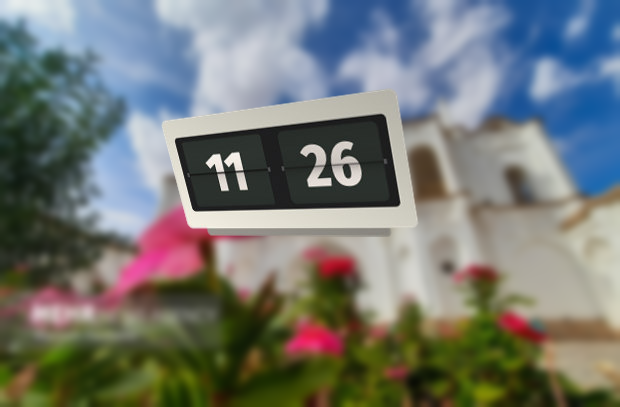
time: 11:26
